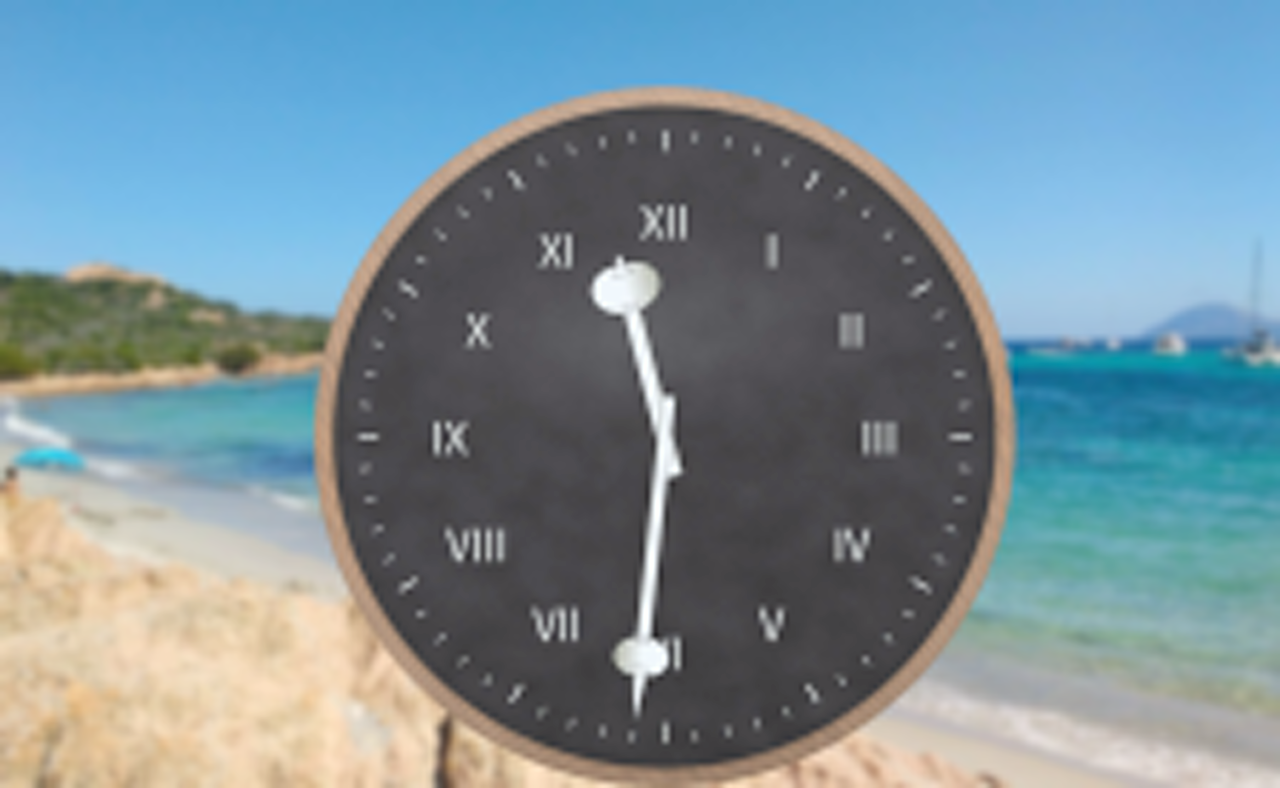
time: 11:31
